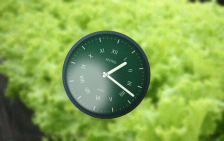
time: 1:18
